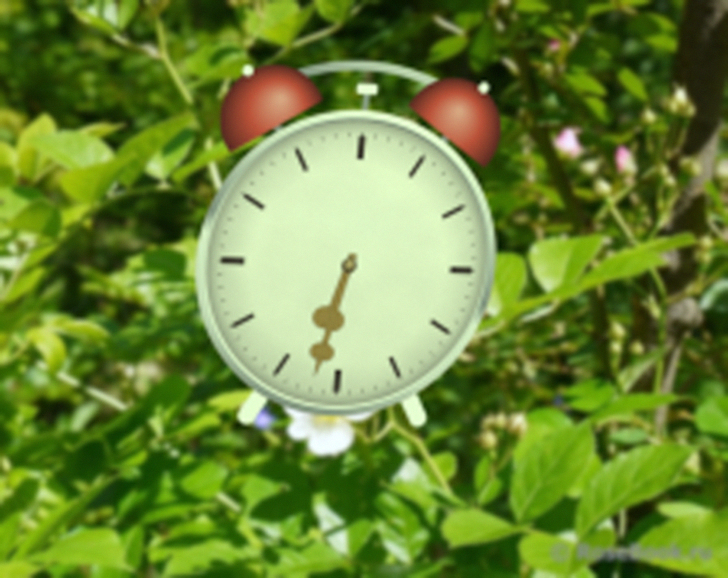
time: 6:32
